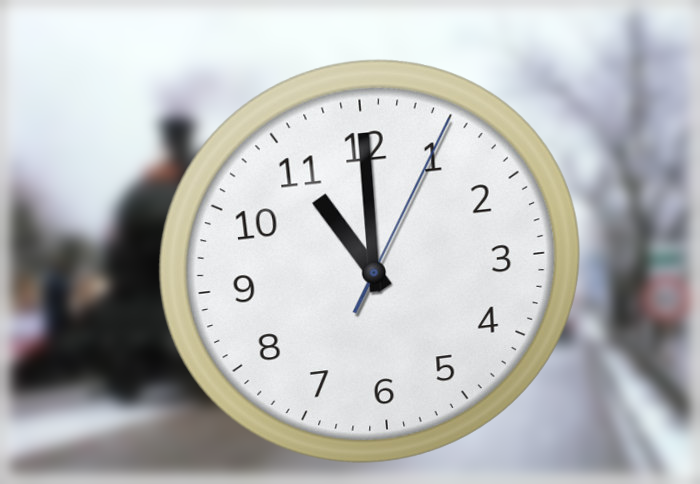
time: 11:00:05
